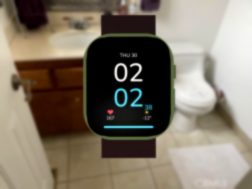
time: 2:02
